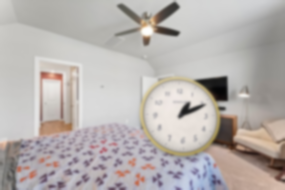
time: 1:11
